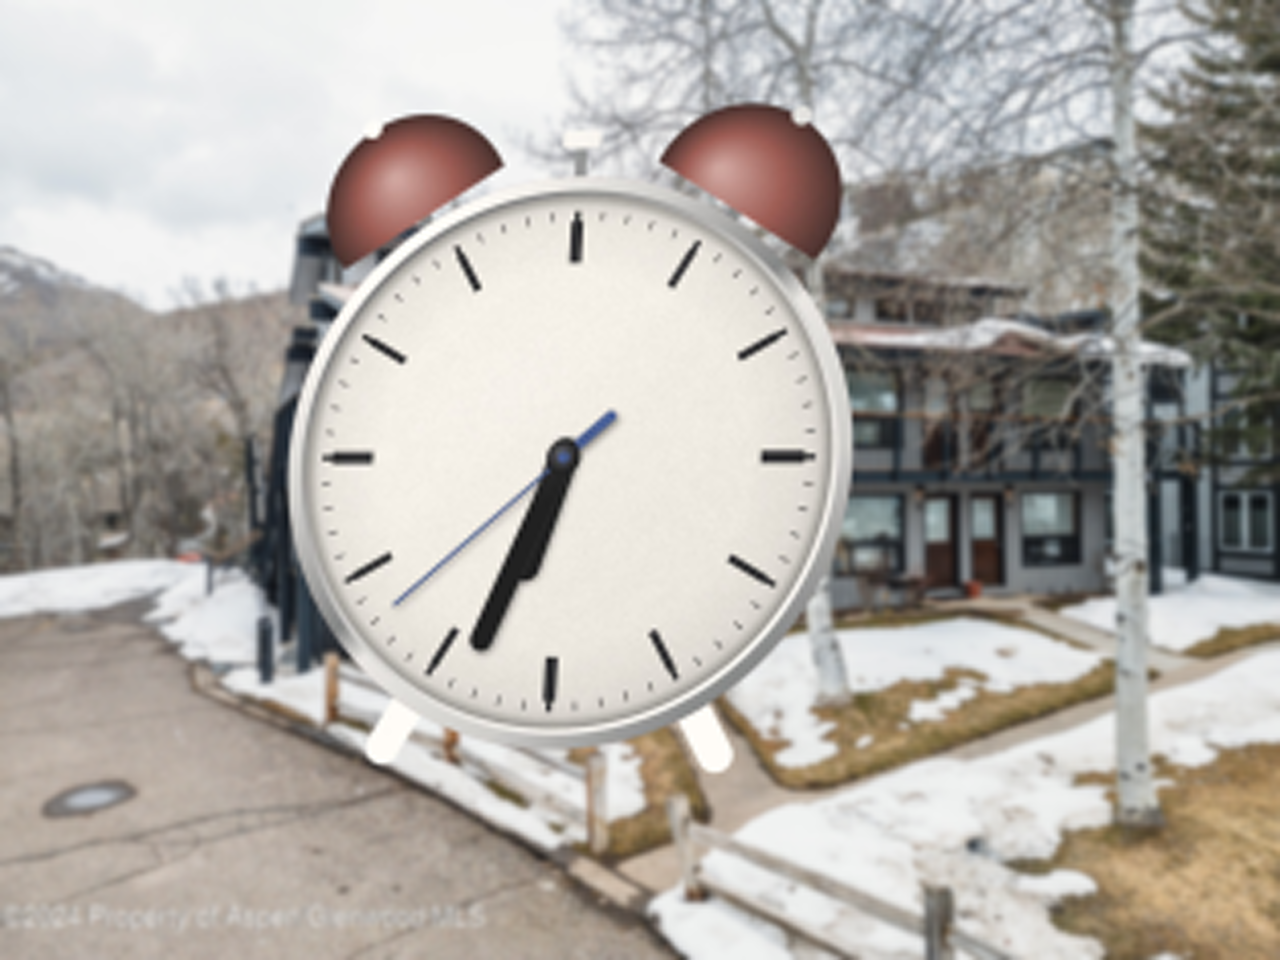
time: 6:33:38
